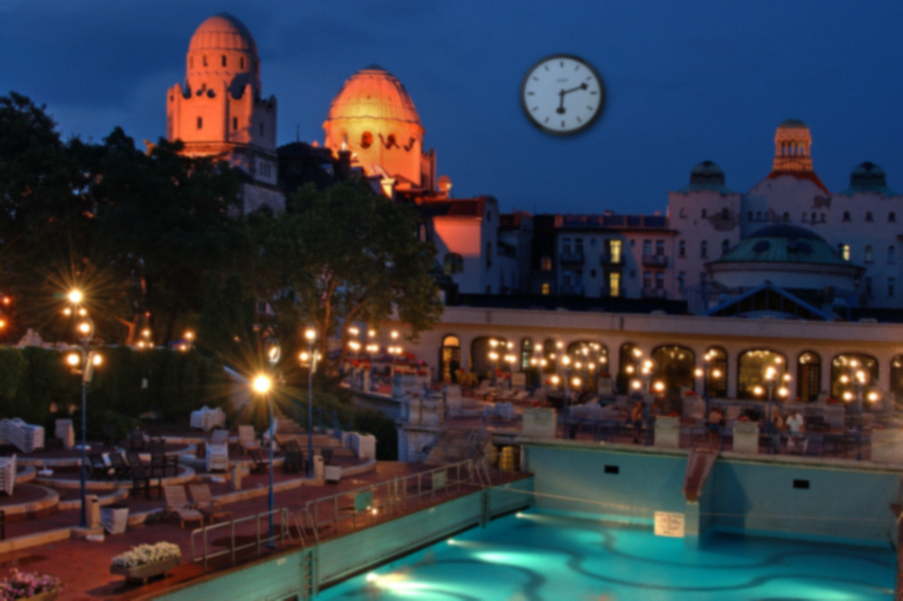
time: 6:12
